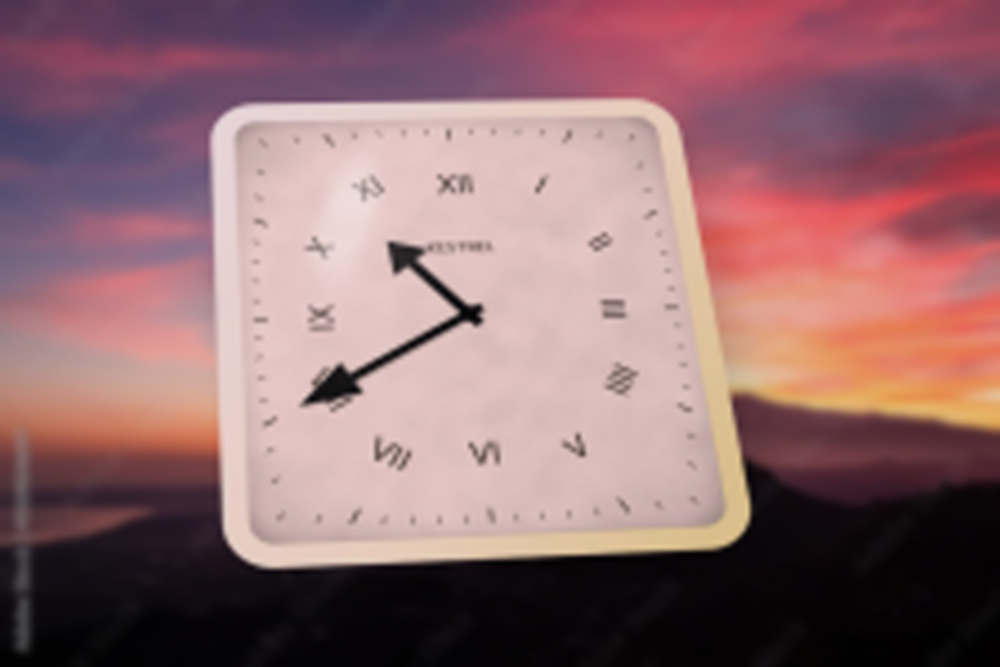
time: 10:40
